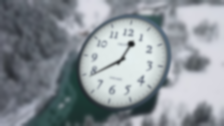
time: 12:39
